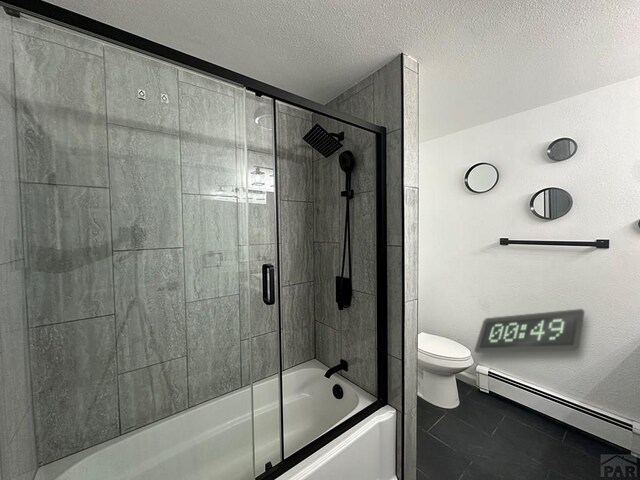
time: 0:49
